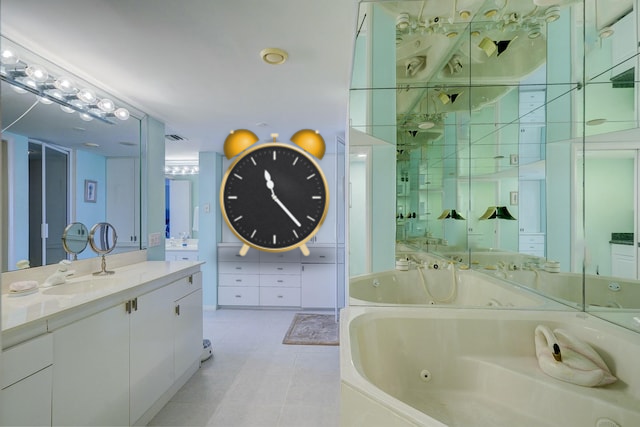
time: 11:23
